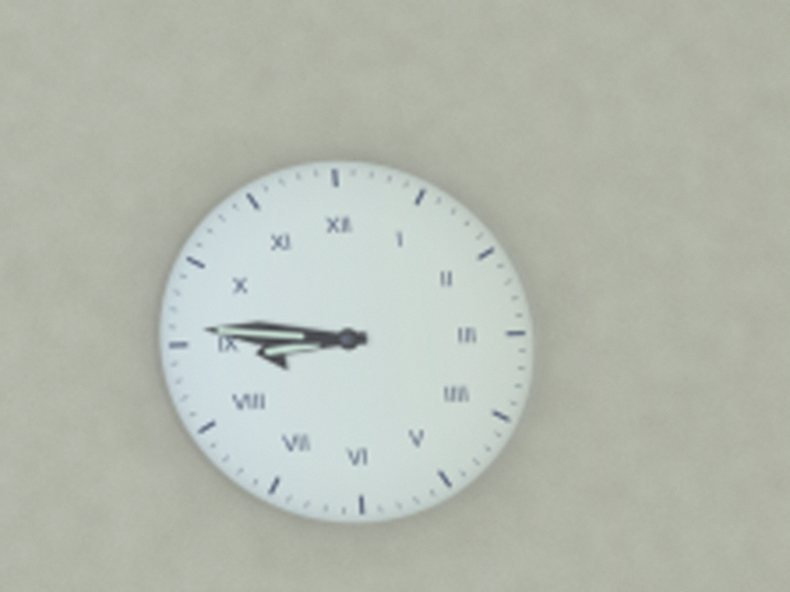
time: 8:46
